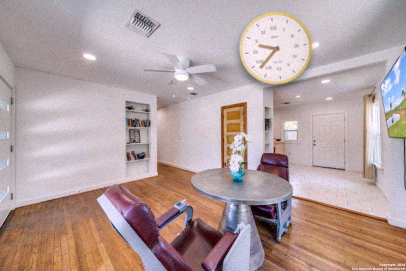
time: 9:38
